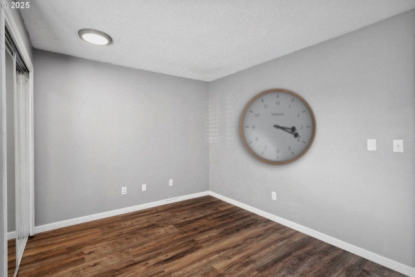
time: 3:19
